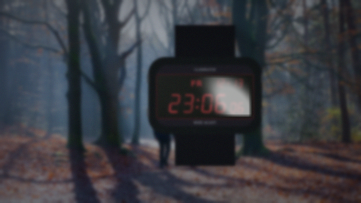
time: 23:06
